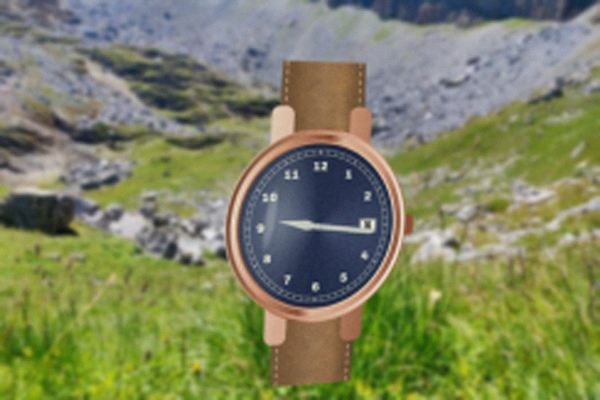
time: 9:16
